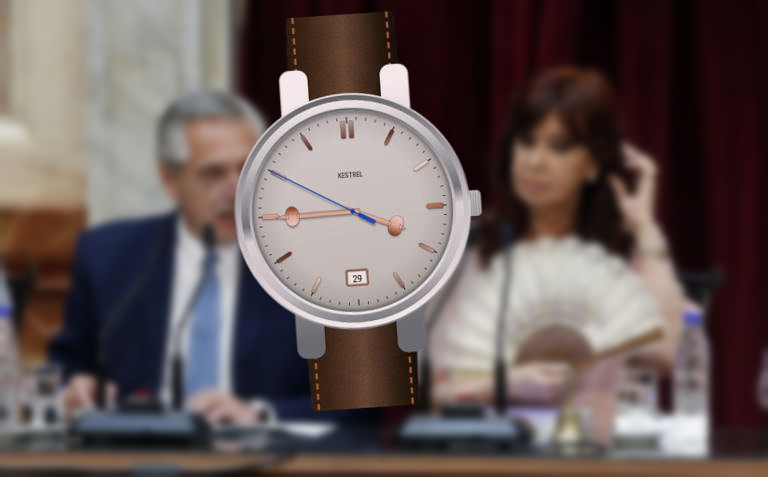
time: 3:44:50
